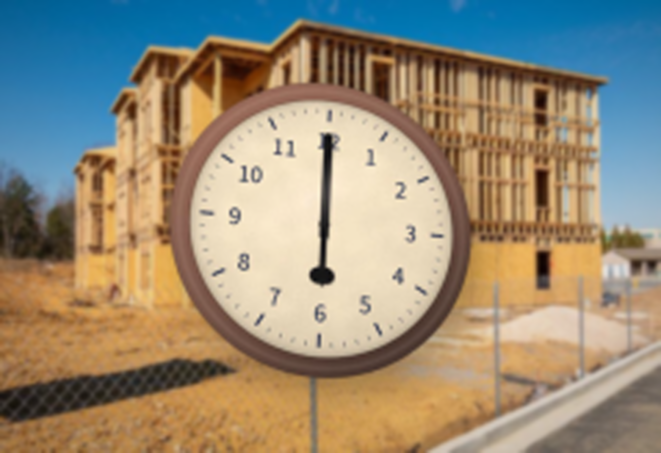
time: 6:00
